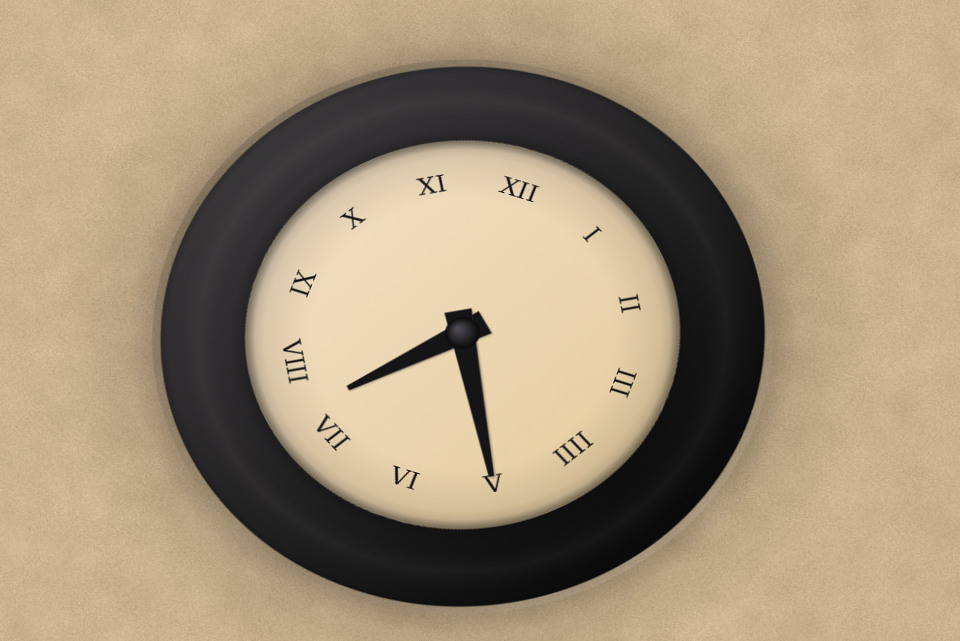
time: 7:25
